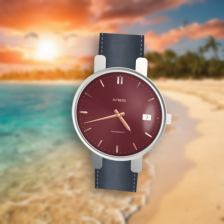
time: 4:42
